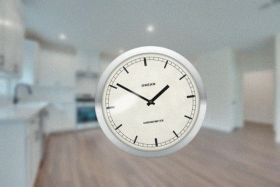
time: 1:51
